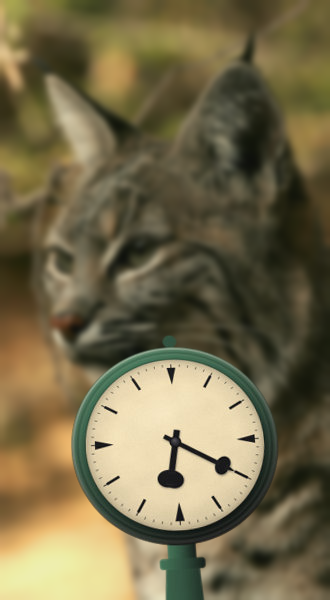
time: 6:20
